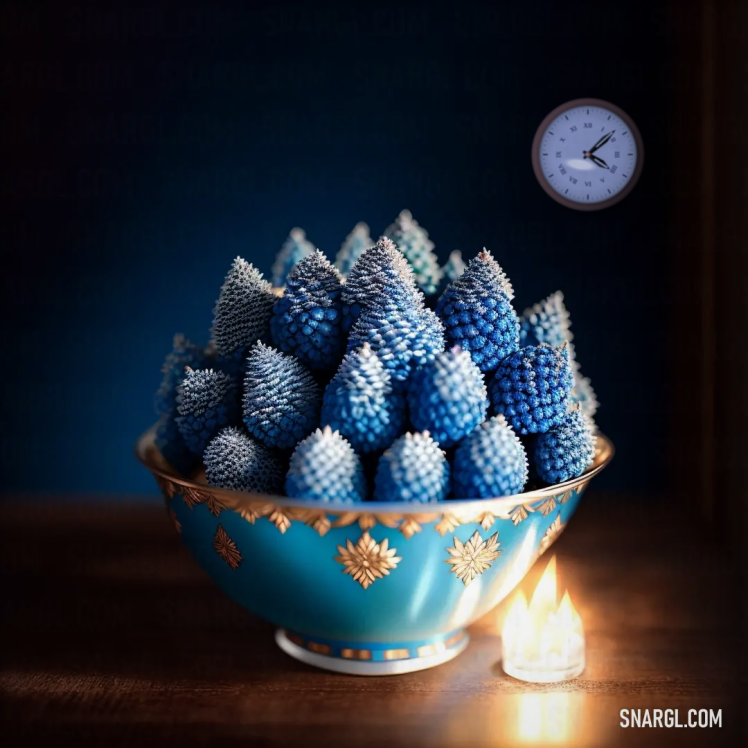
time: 4:08
